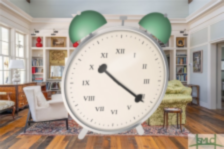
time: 10:21
